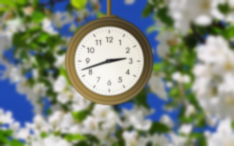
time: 2:42
